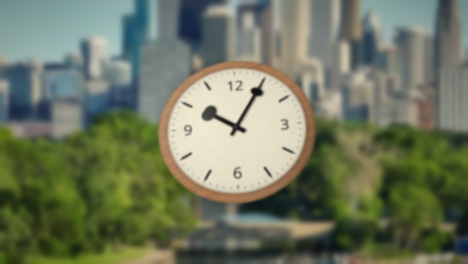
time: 10:05
